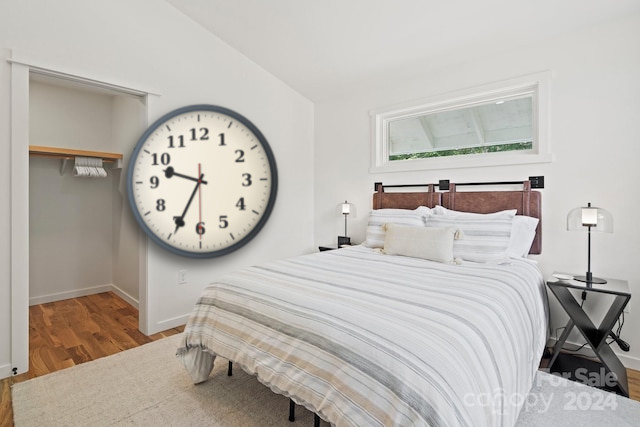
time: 9:34:30
